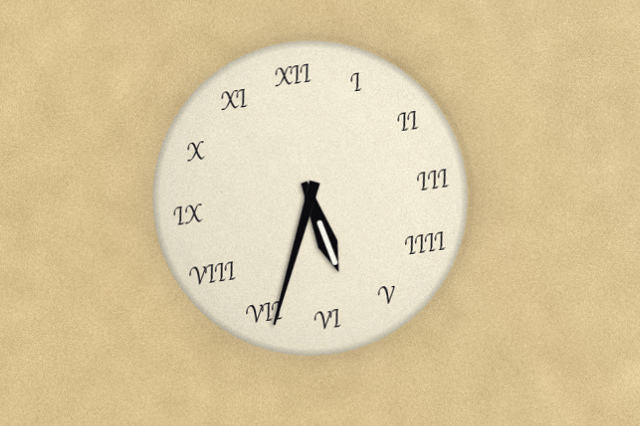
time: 5:34
